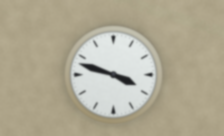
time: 3:48
